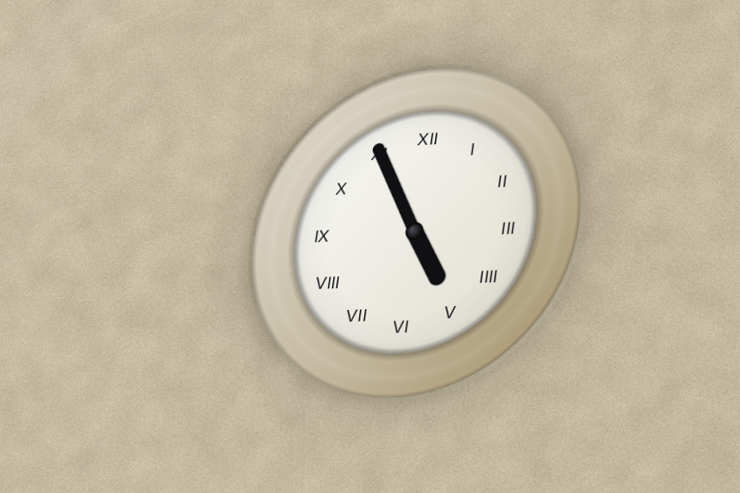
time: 4:55
